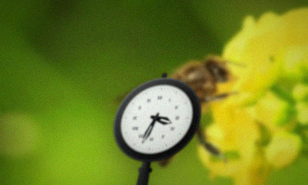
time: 3:33
